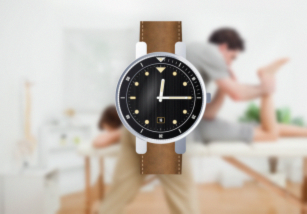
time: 12:15
